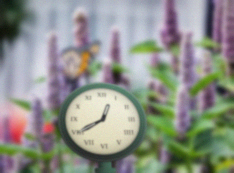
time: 12:40
